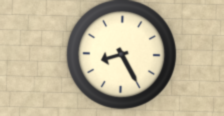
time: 8:25
